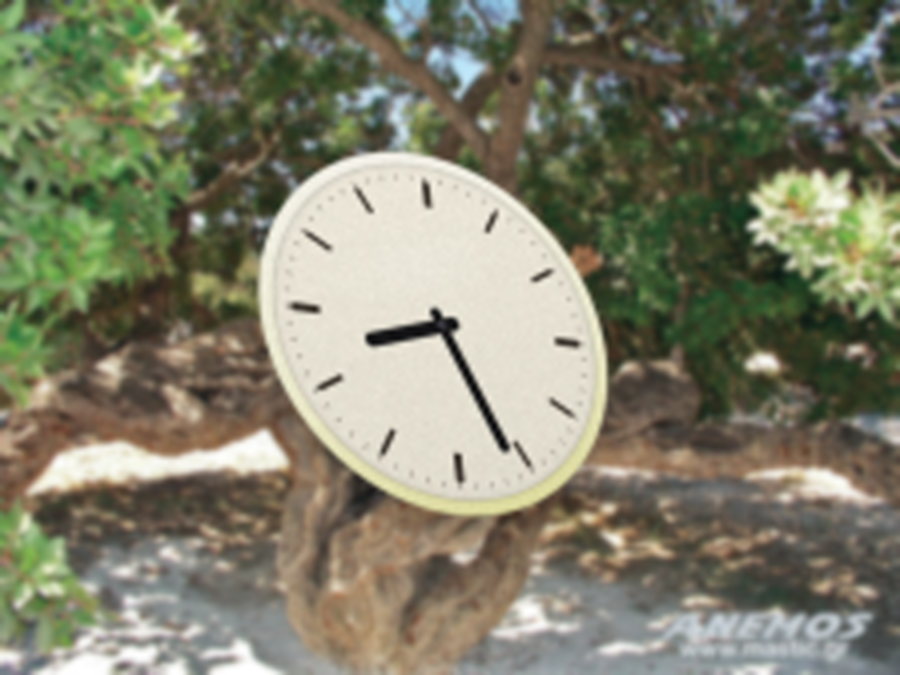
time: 8:26
